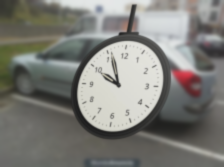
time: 9:56
